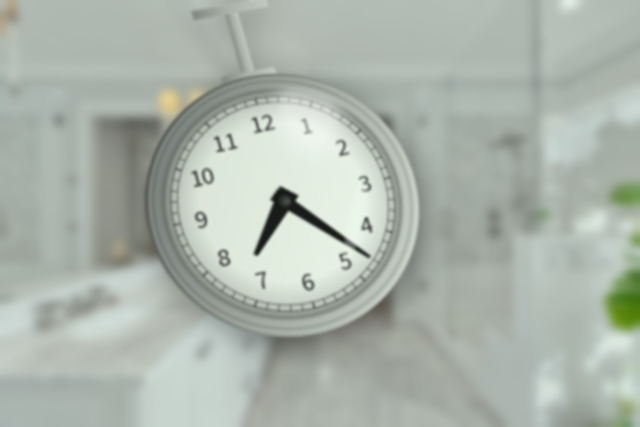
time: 7:23
